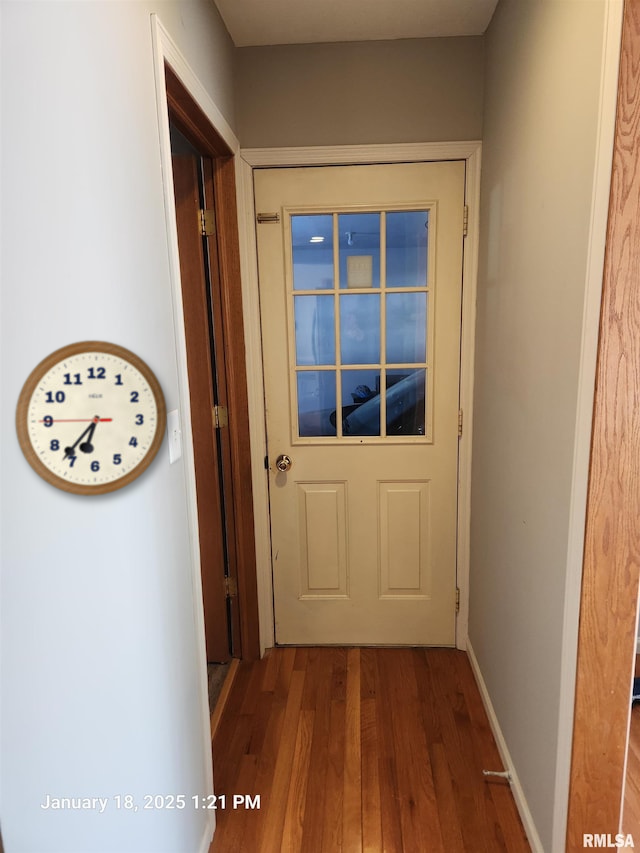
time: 6:36:45
